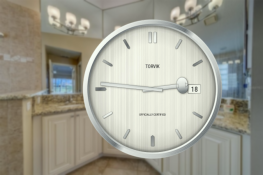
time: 2:46
